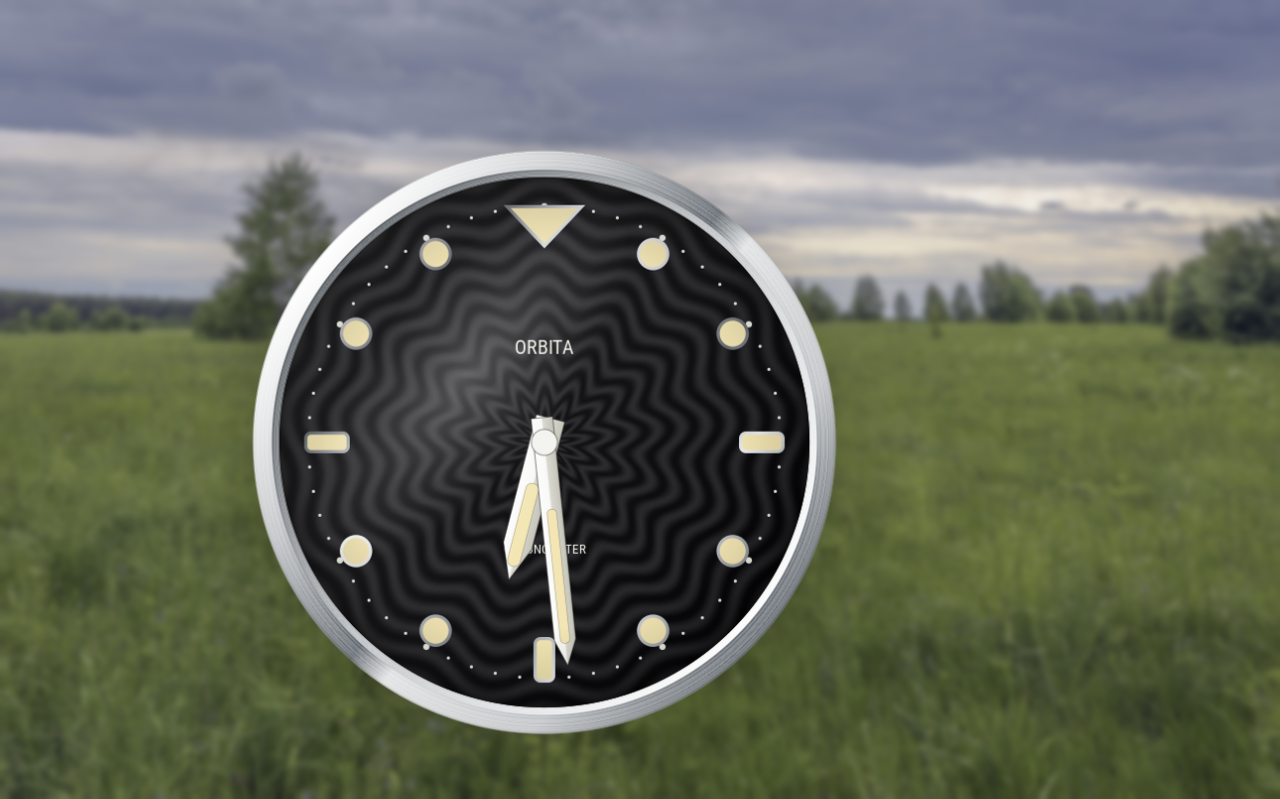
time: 6:29
